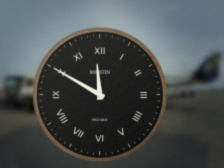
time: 11:50
